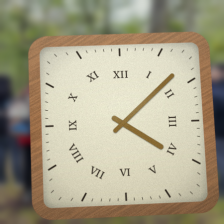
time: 4:08
